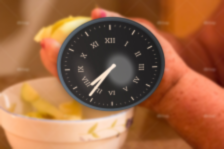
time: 7:36
